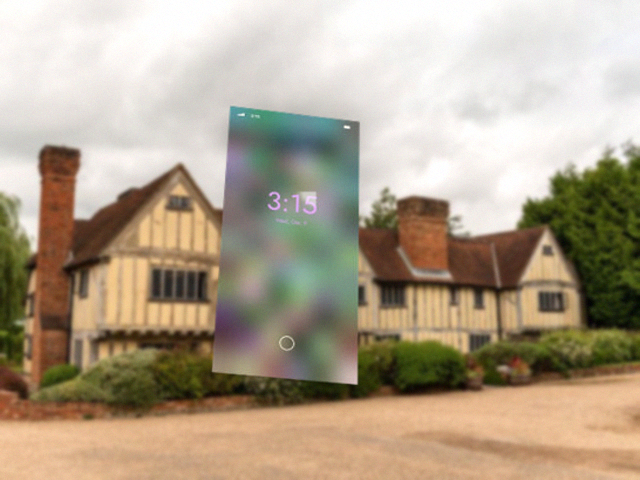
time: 3:15
